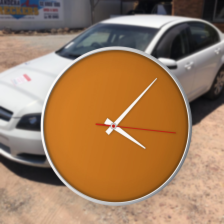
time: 4:07:16
